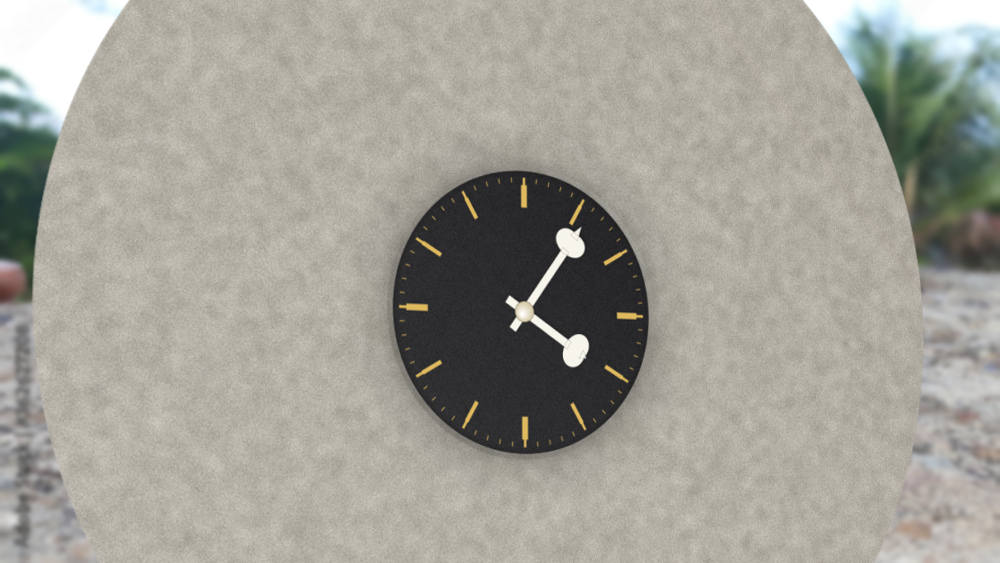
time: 4:06
